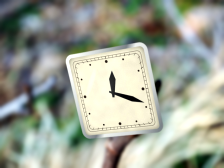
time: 12:19
